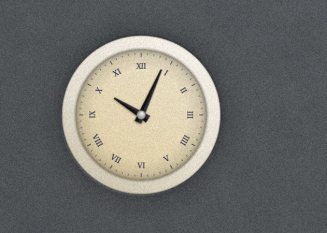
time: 10:04
